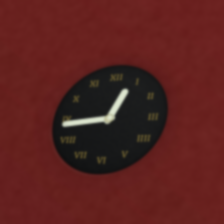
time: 12:44
